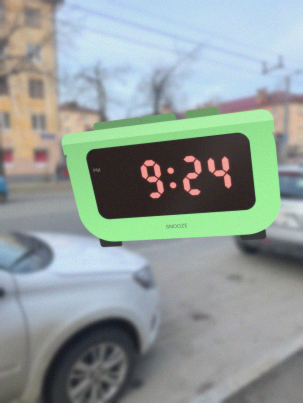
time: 9:24
